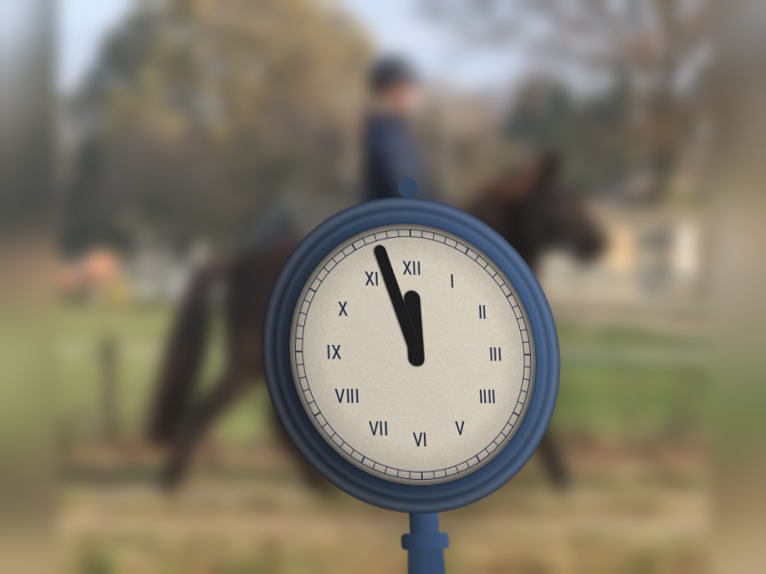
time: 11:57
